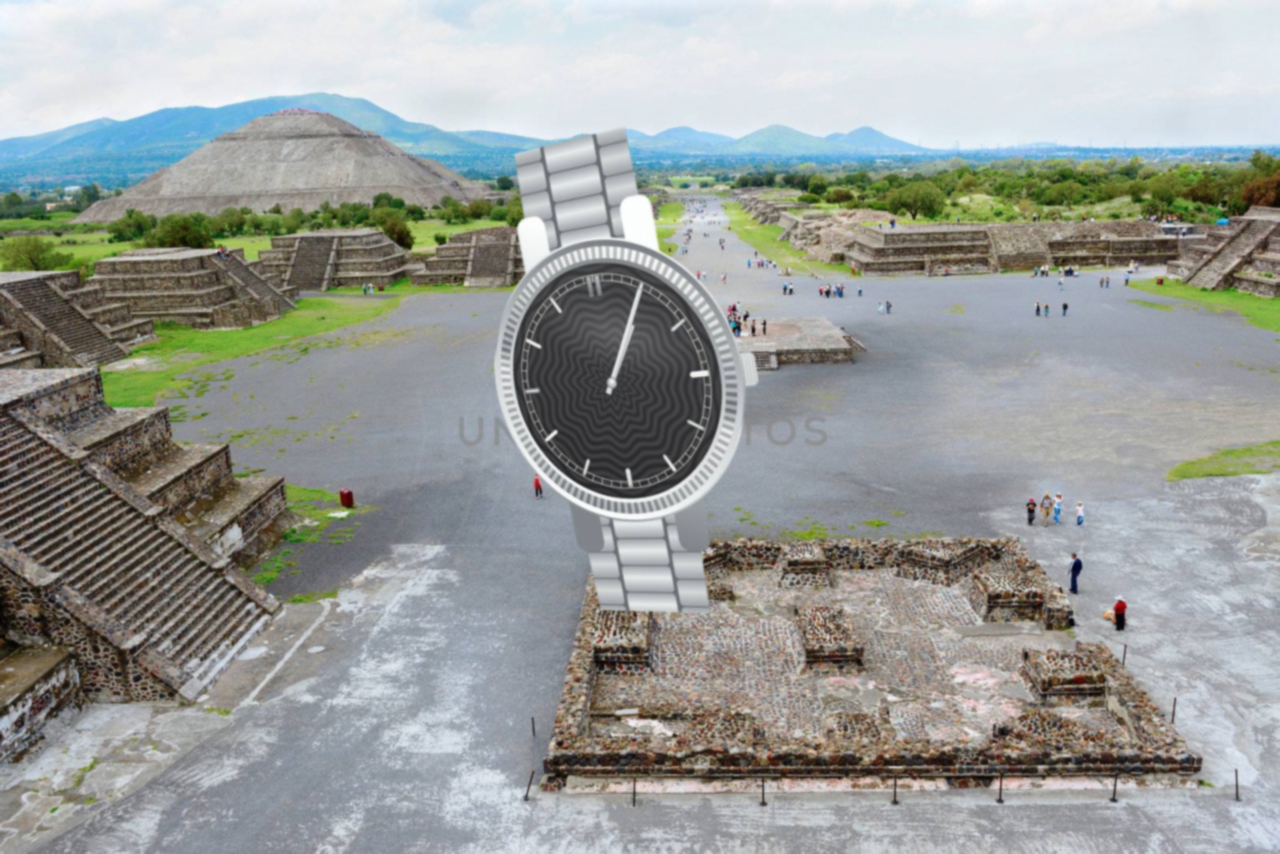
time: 1:05
